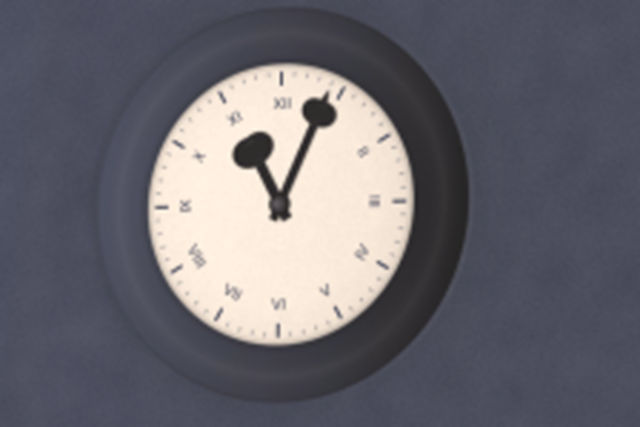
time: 11:04
